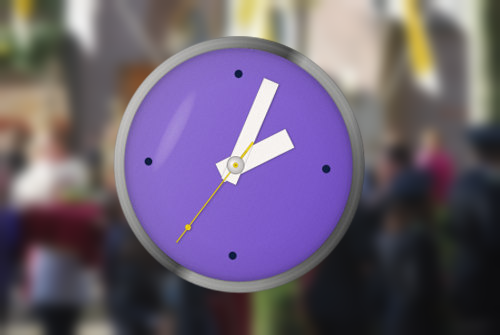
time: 2:03:36
